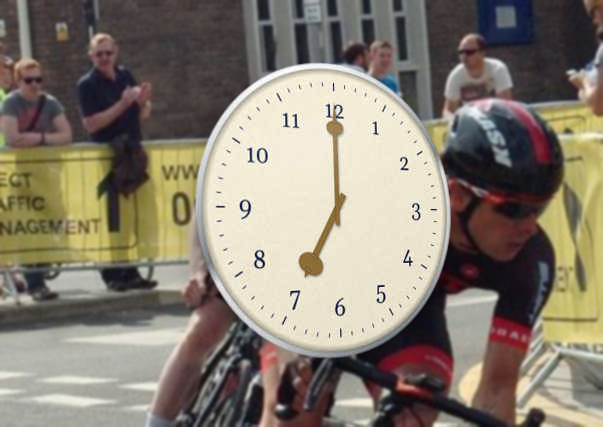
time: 7:00
